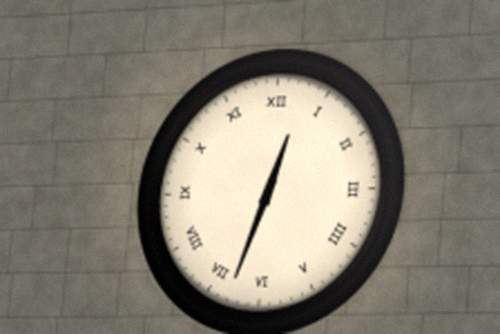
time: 12:33
